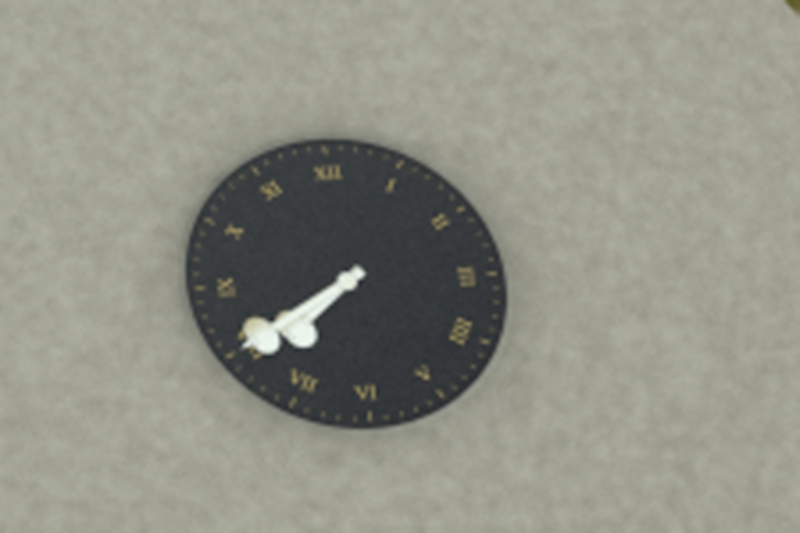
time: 7:40
